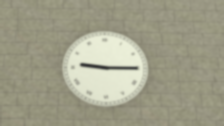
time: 9:15
